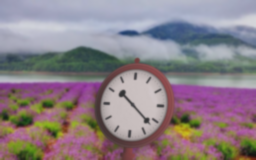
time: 10:22
